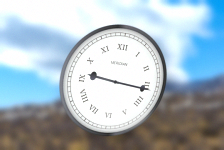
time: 9:16
